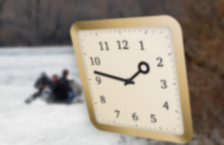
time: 1:47
